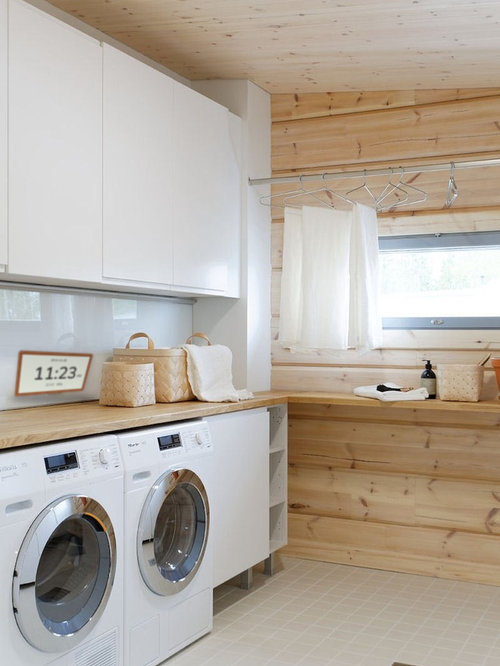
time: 11:23
